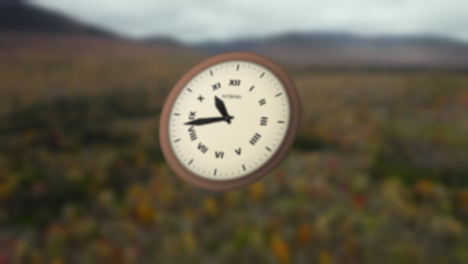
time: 10:43
